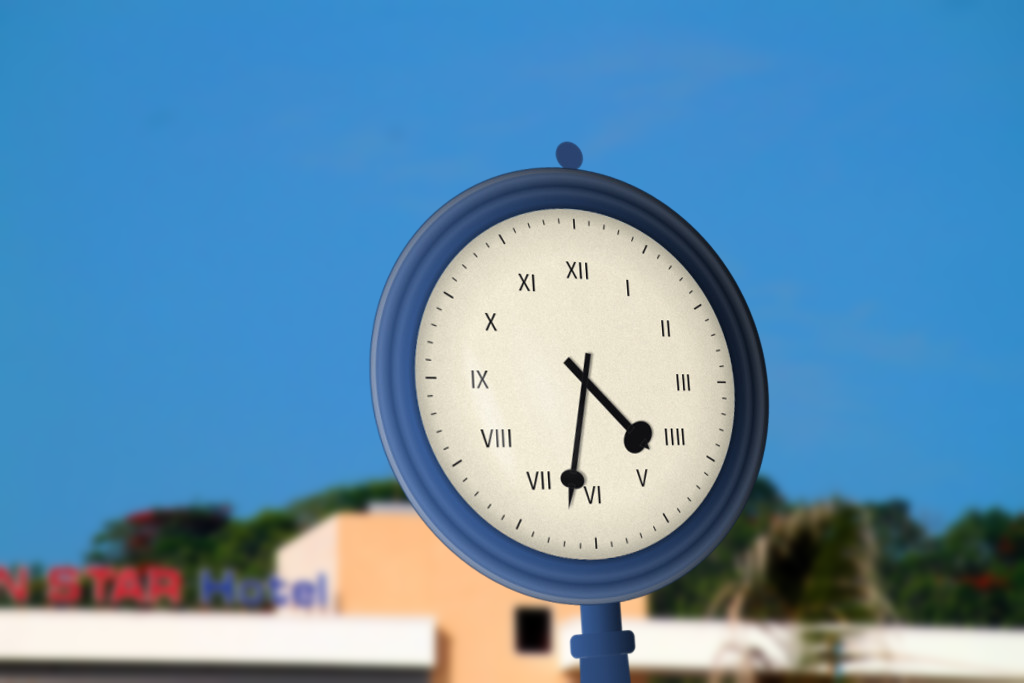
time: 4:32
